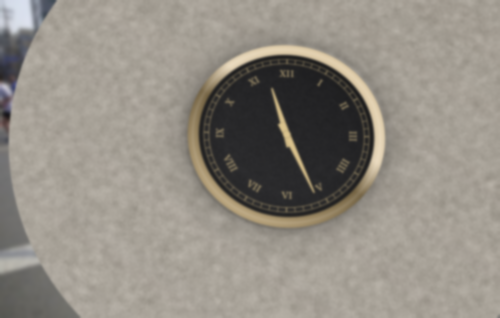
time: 11:26
